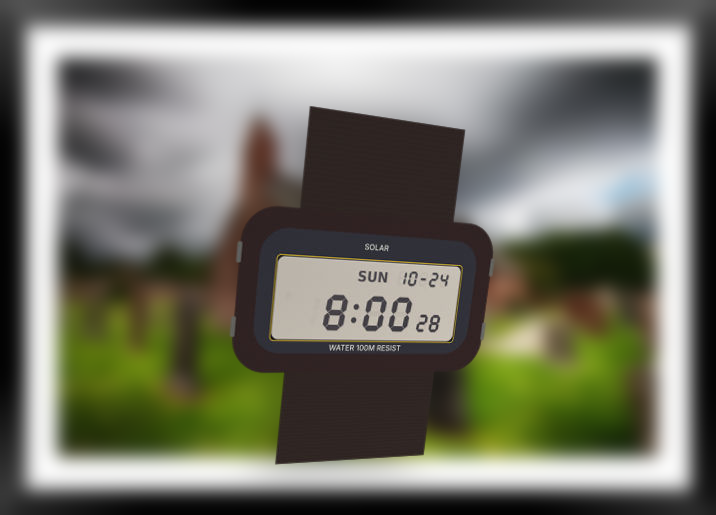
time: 8:00:28
